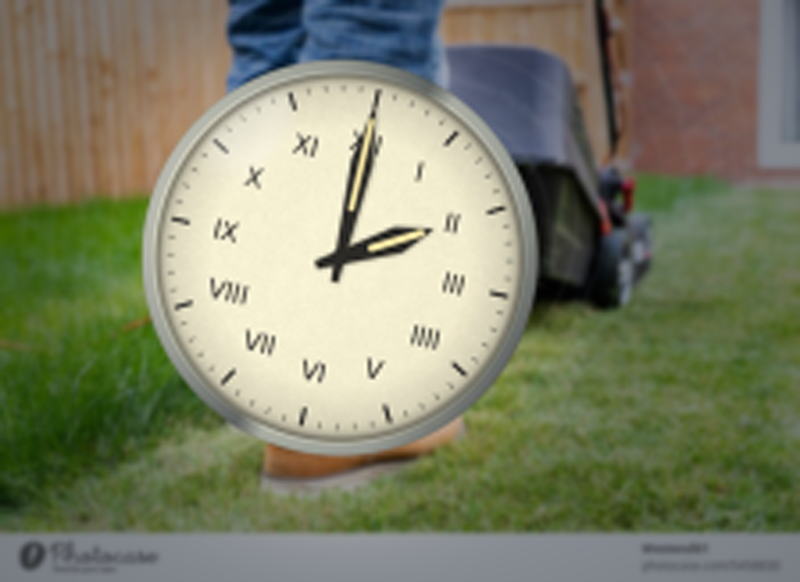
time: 2:00
